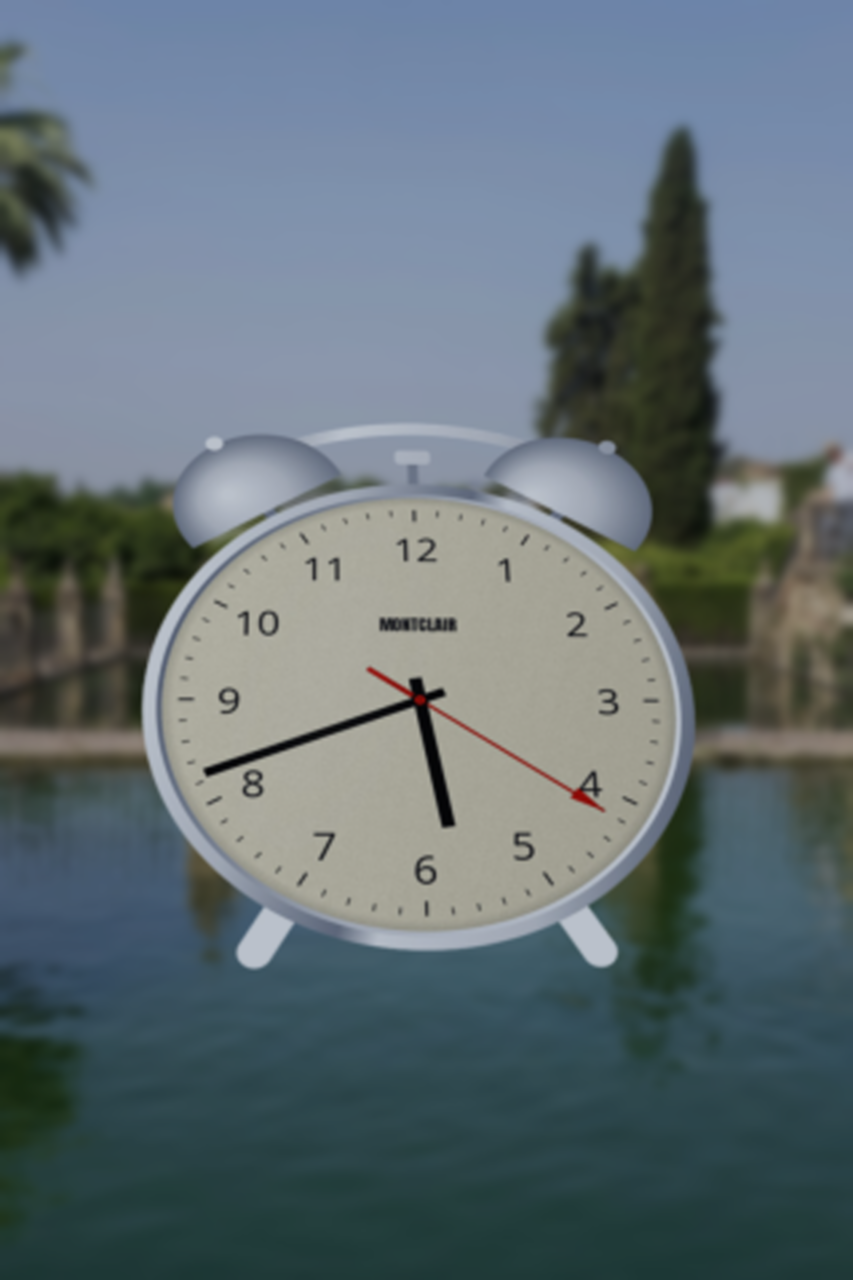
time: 5:41:21
